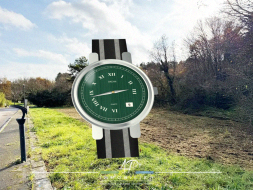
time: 2:43
